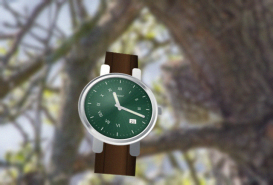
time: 11:18
